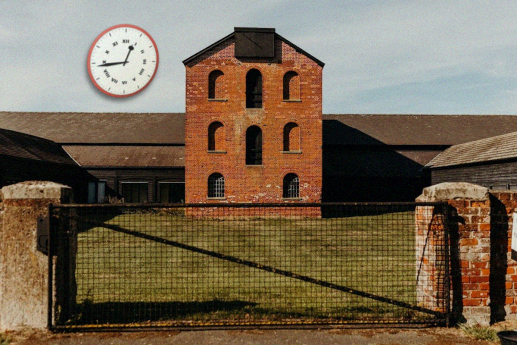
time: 12:44
